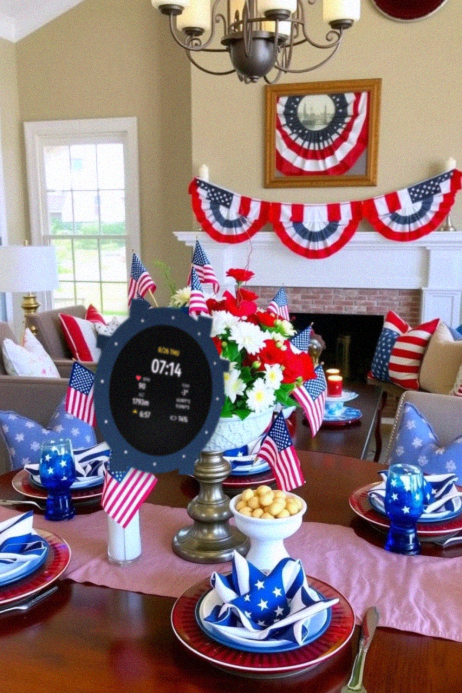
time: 7:14
